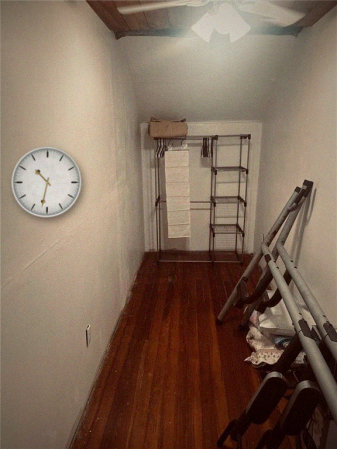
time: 10:32
